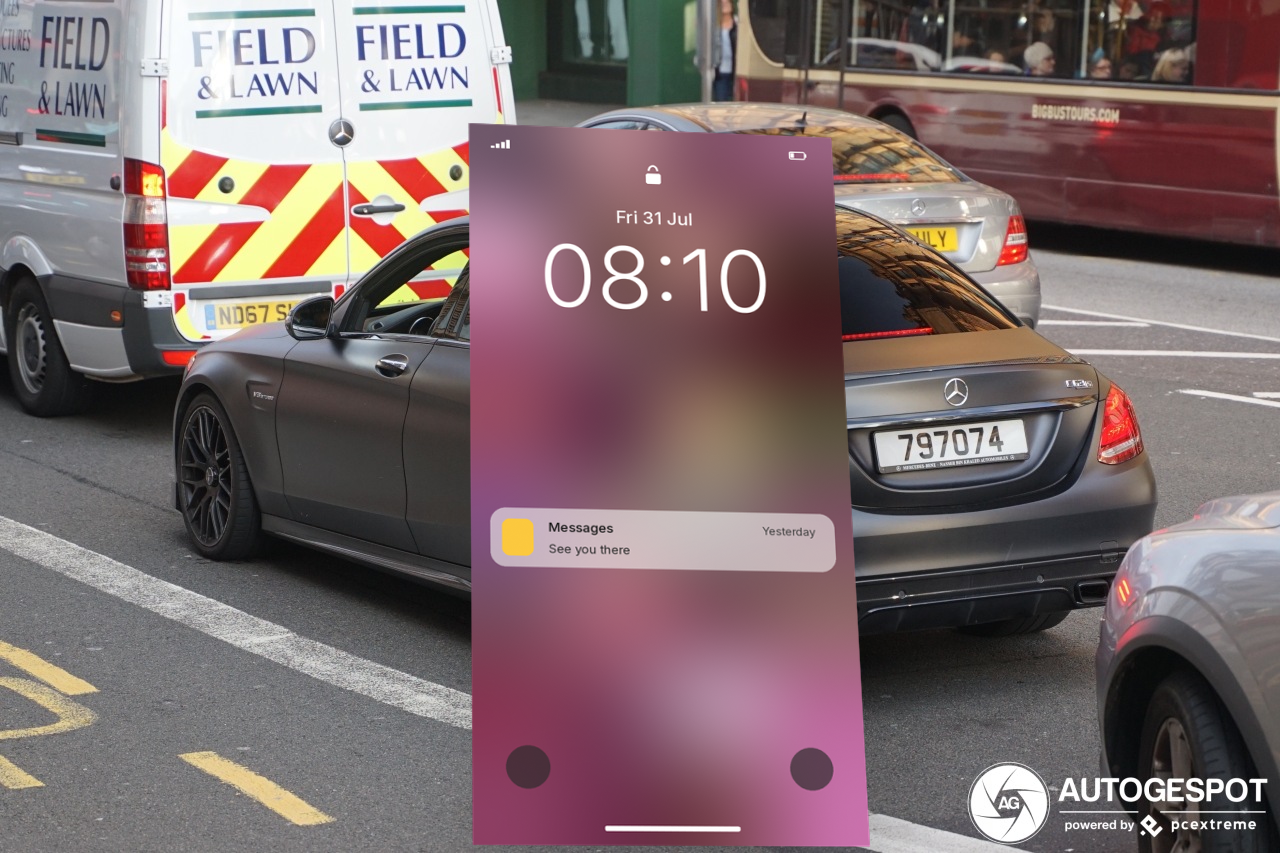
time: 8:10
